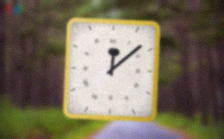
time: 12:08
